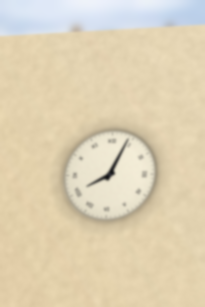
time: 8:04
